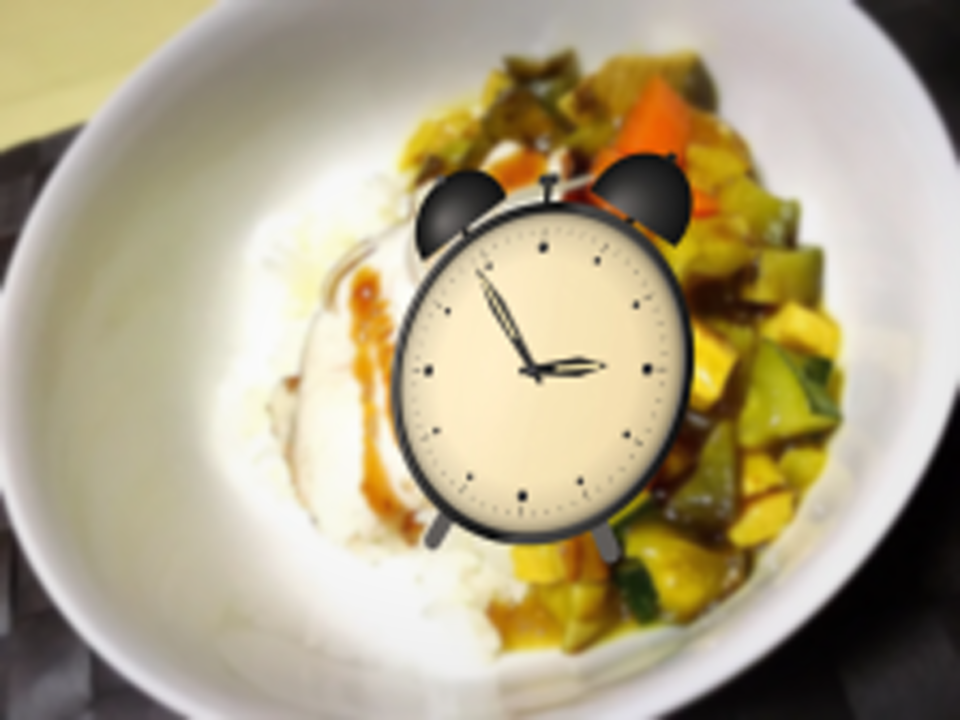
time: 2:54
